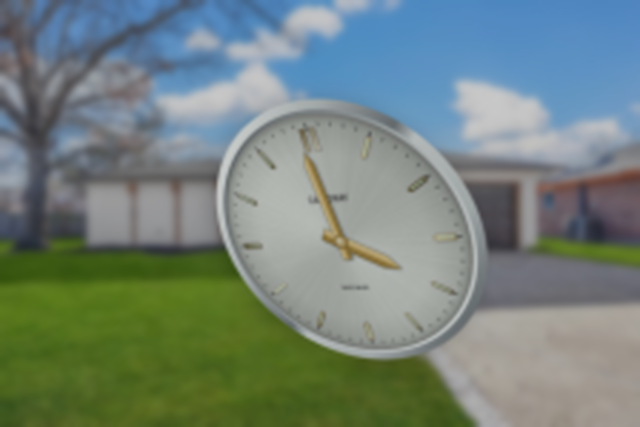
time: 3:59
